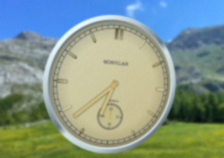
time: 6:38
